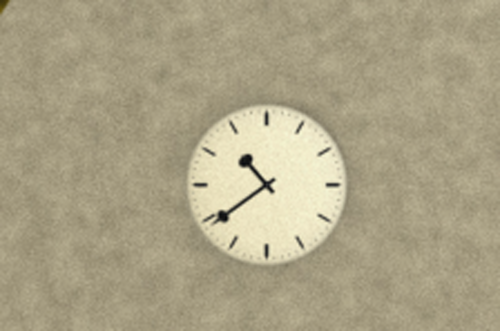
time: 10:39
